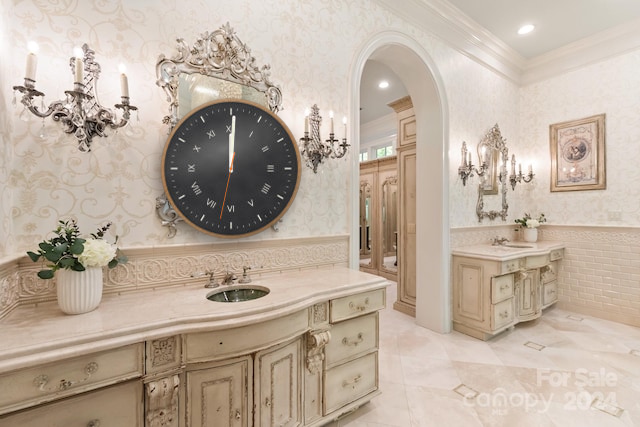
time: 12:00:32
